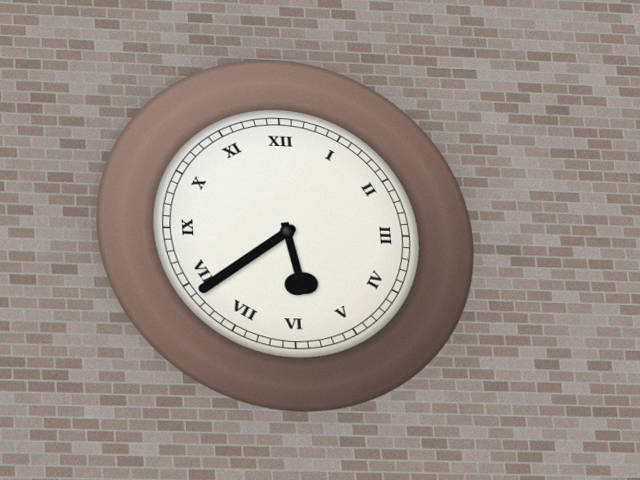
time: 5:39
